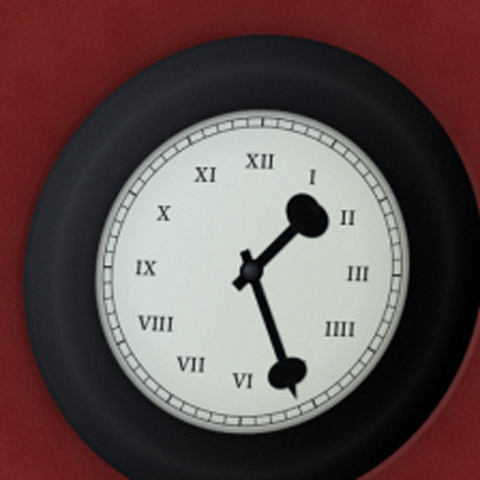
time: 1:26
